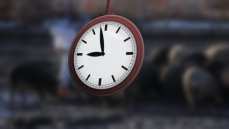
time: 8:58
